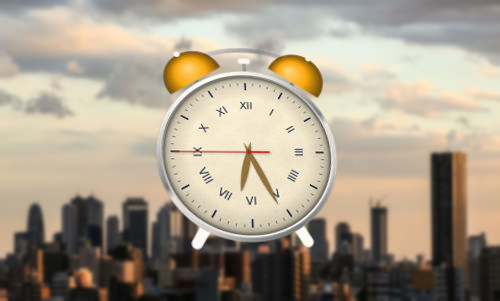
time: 6:25:45
